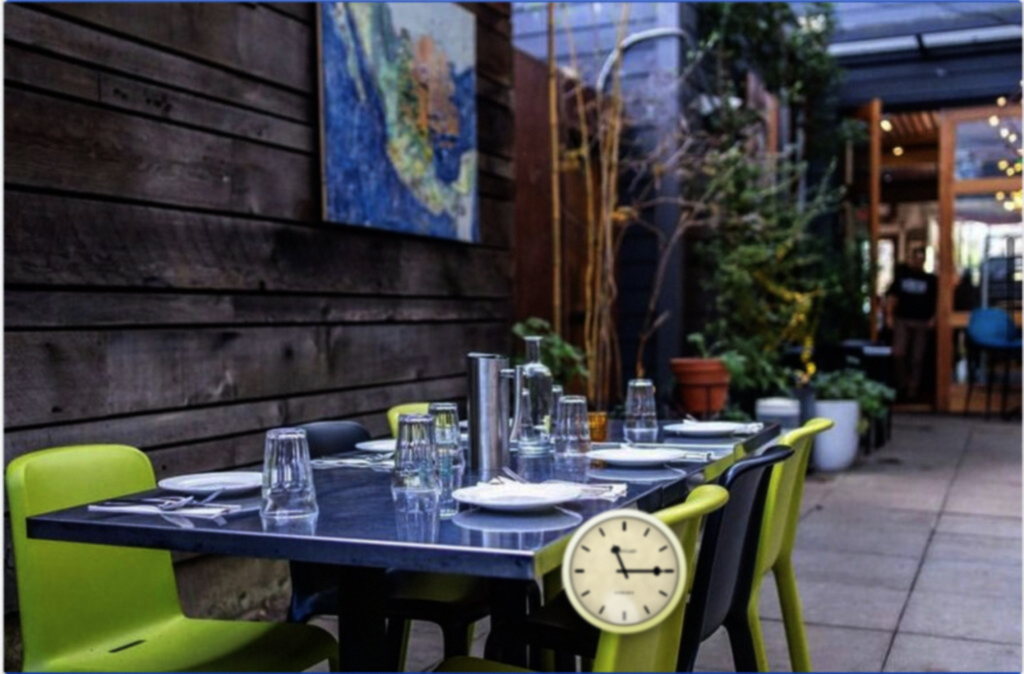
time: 11:15
